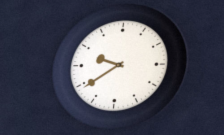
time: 9:39
